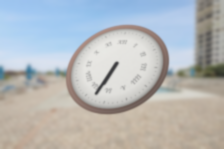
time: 6:33
